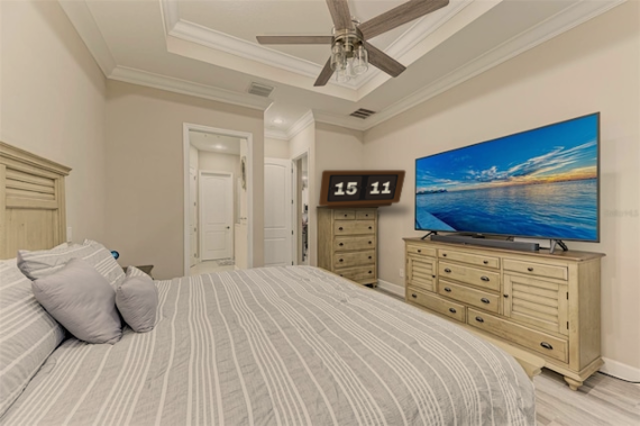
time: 15:11
